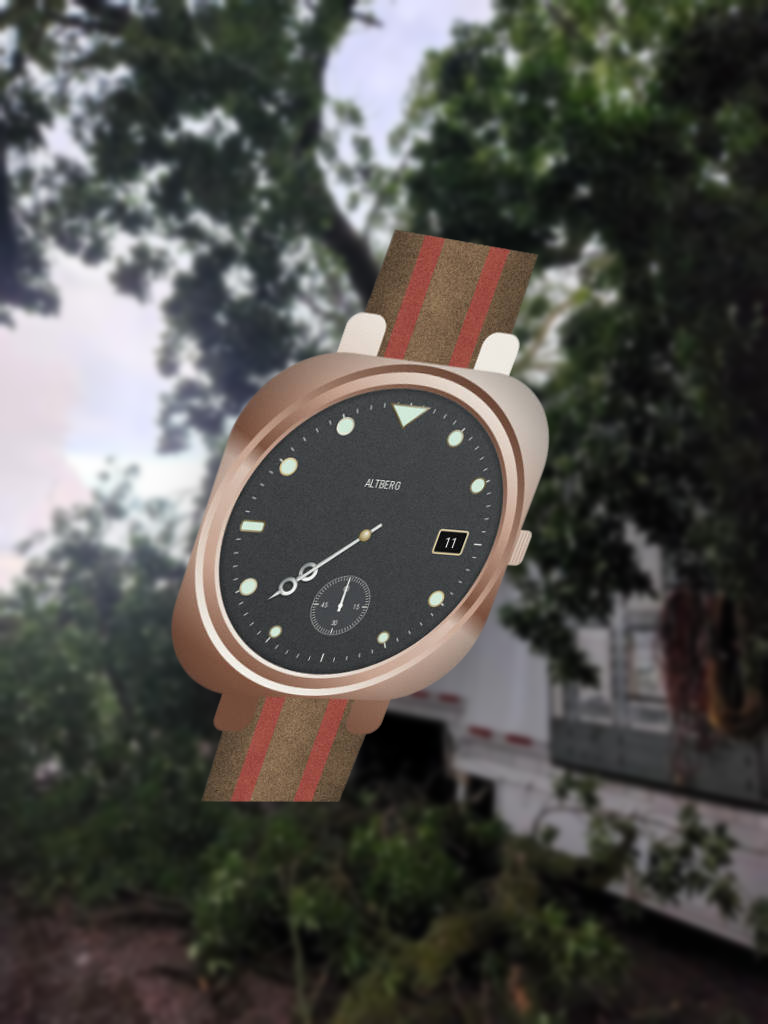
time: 7:38
